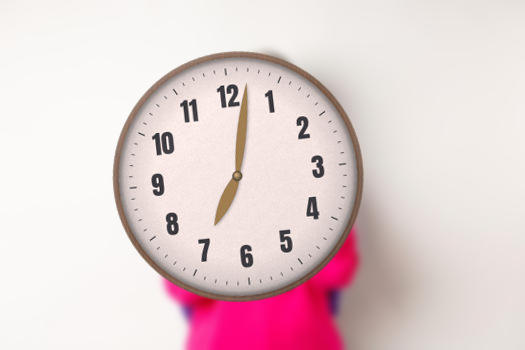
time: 7:02
